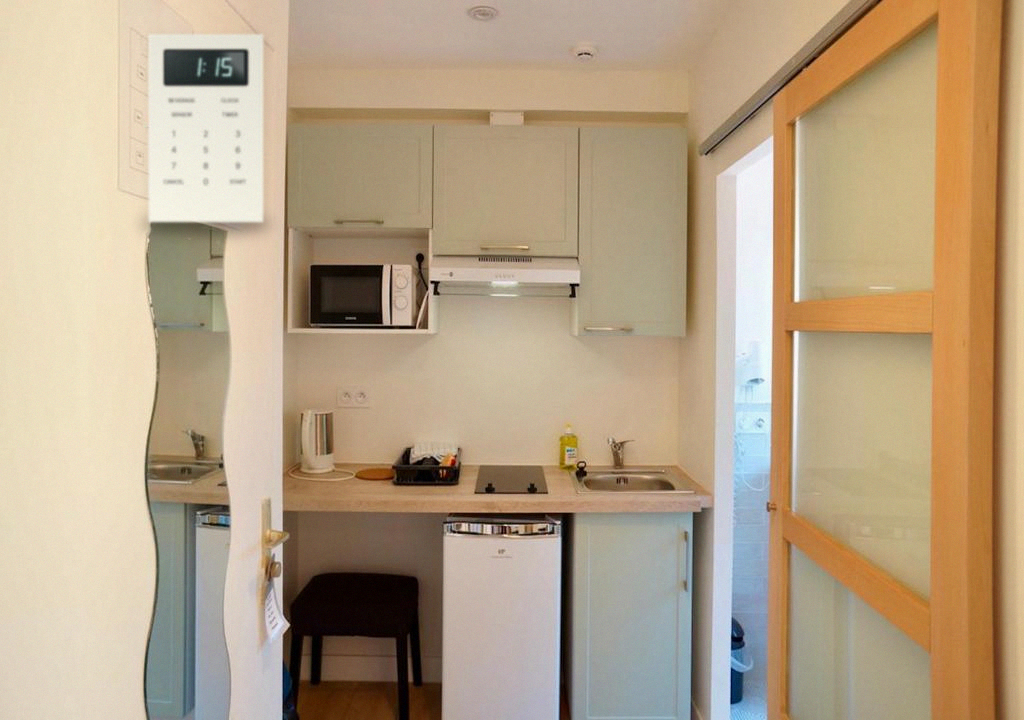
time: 1:15
